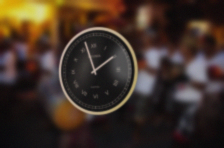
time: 1:57
